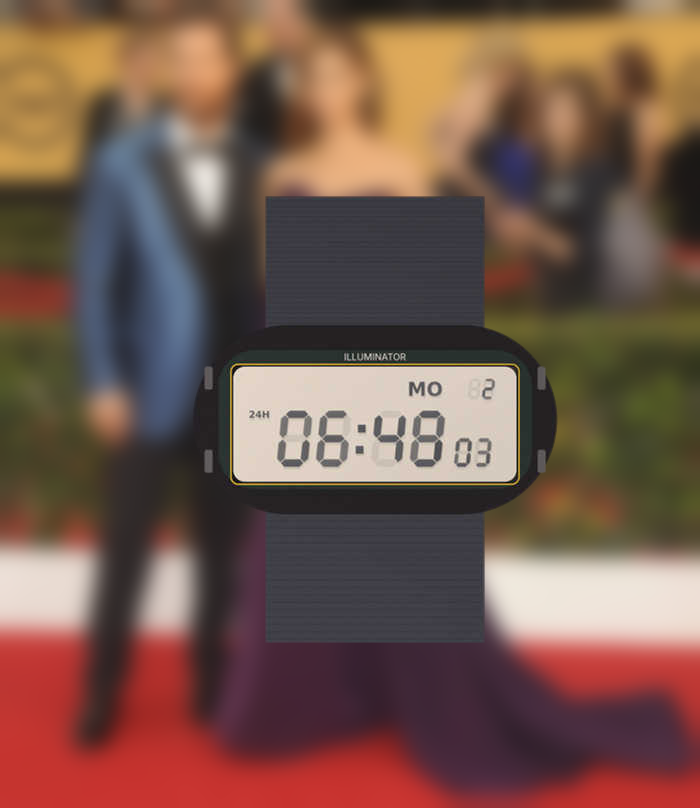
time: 6:48:03
